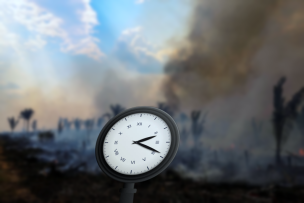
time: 2:19
